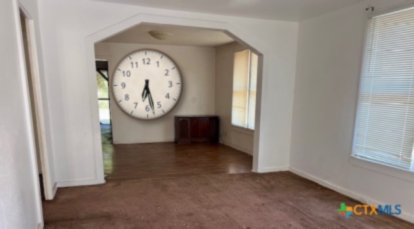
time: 6:28
